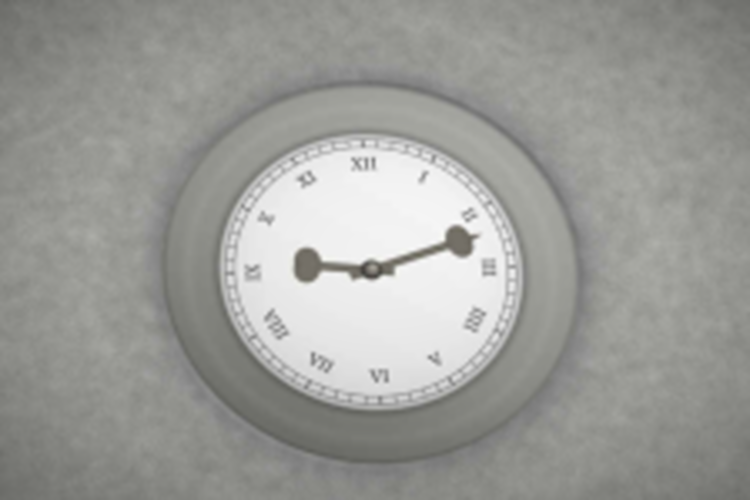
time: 9:12
